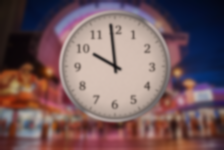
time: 9:59
